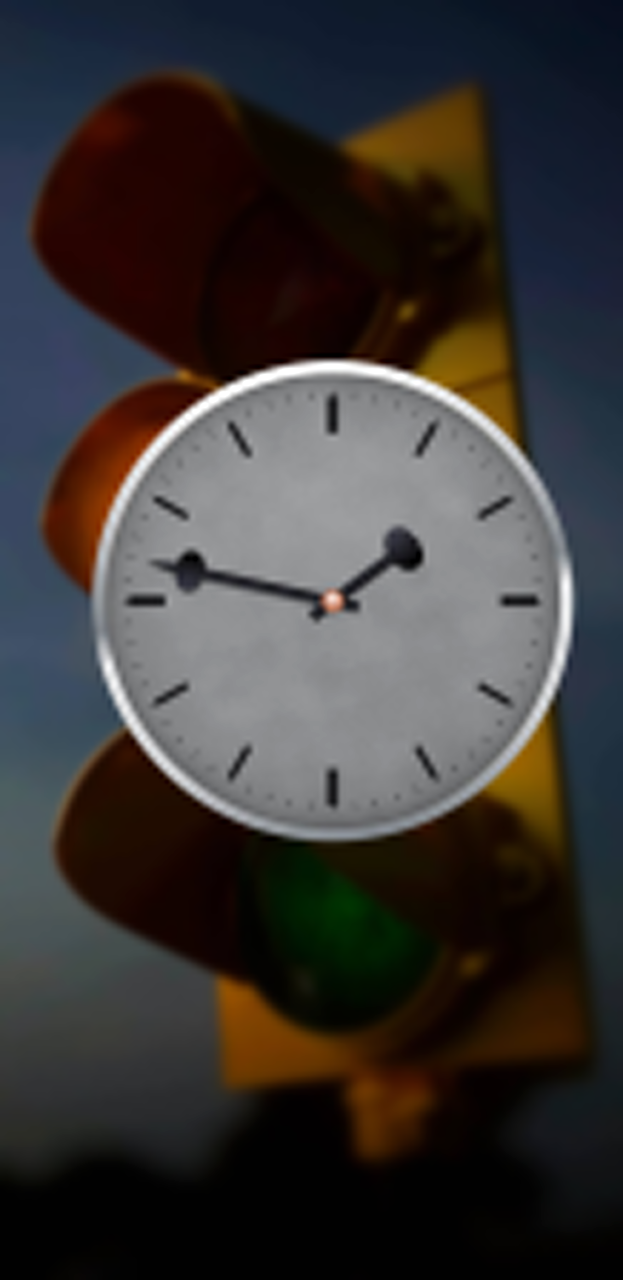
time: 1:47
